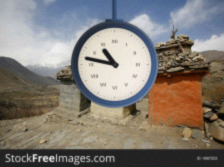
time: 10:47
